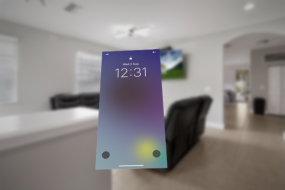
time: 12:31
